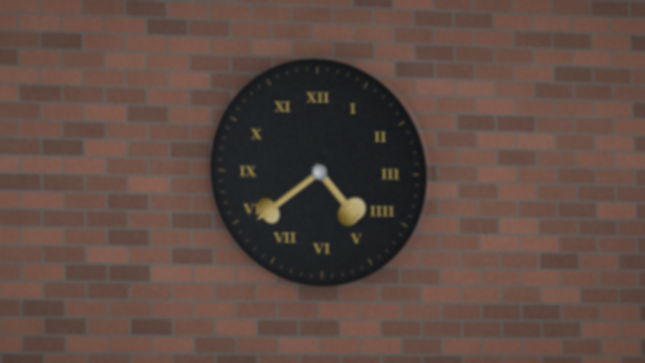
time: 4:39
